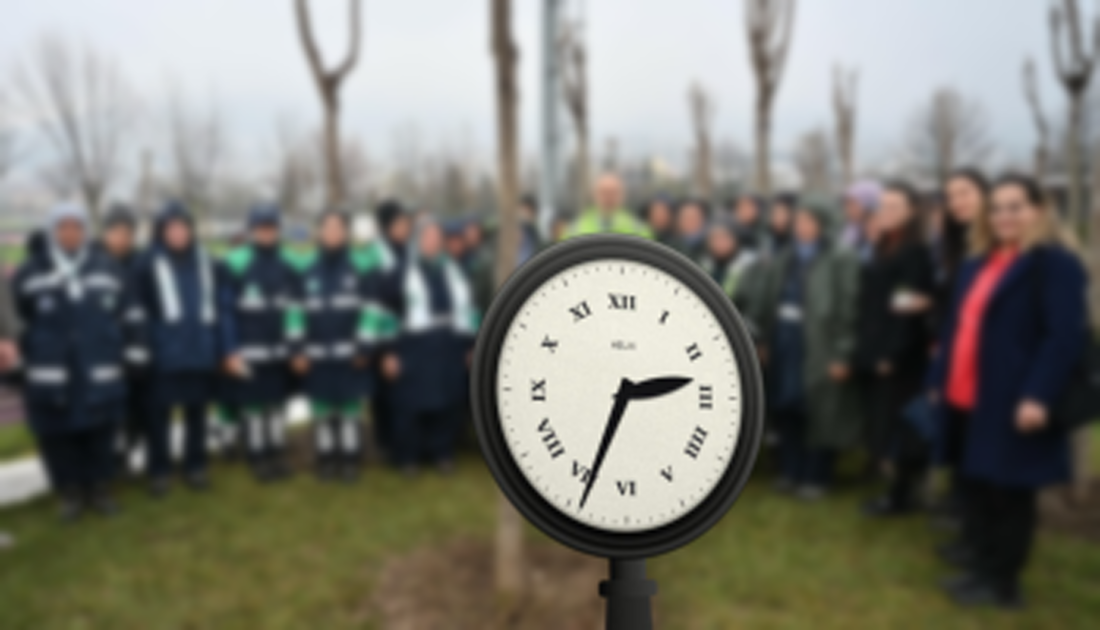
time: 2:34
